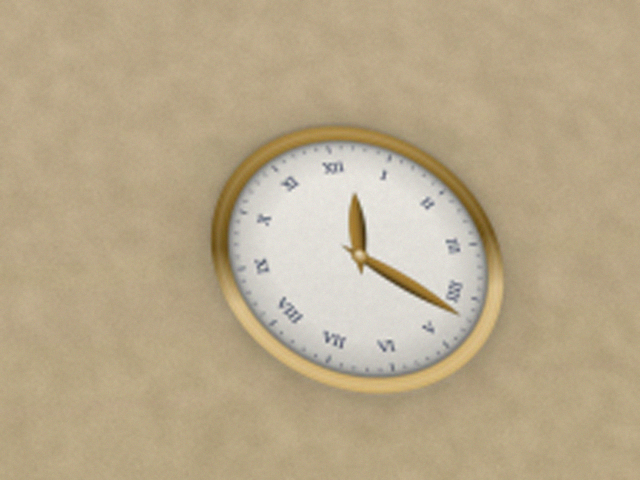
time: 12:22
